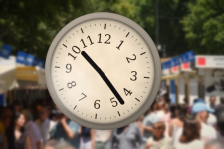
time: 10:23
